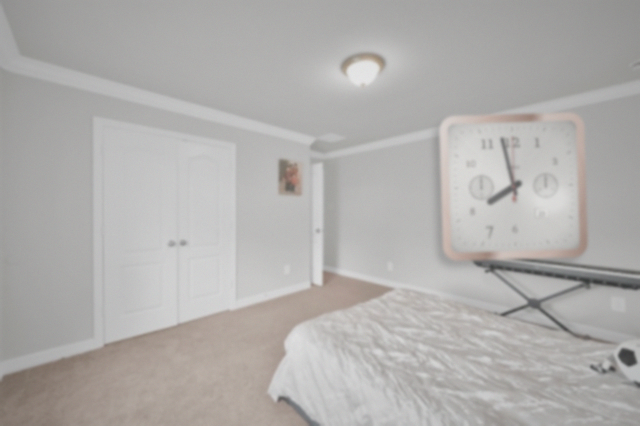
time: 7:58
